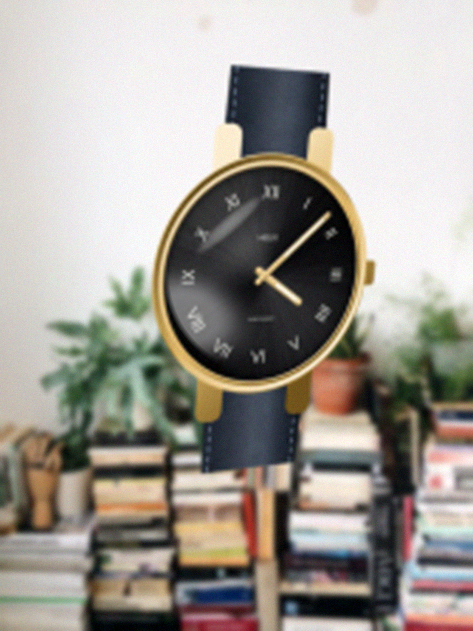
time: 4:08
